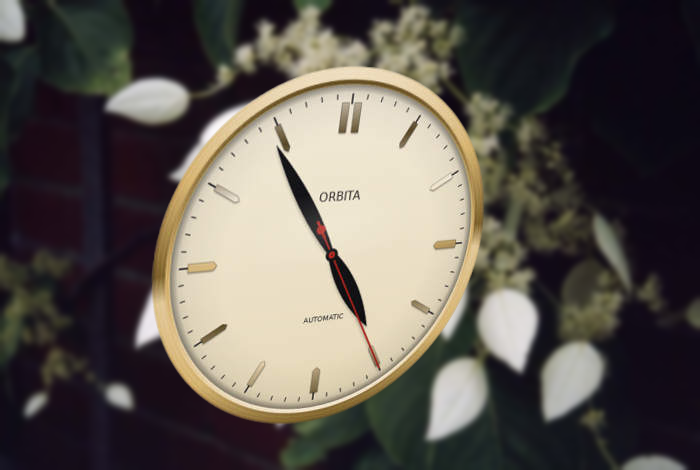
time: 4:54:25
